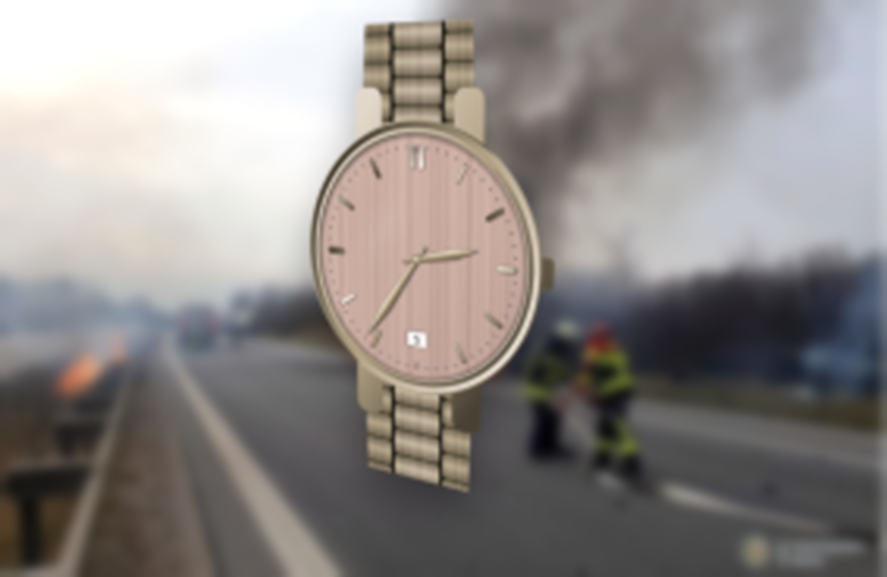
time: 2:36
